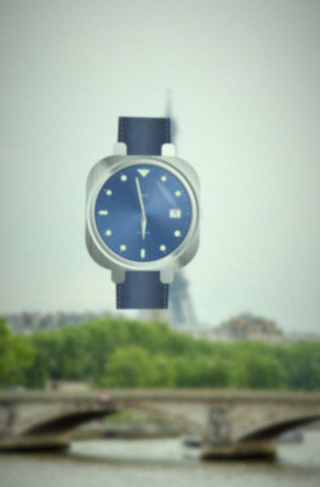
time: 5:58
